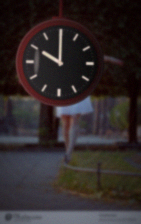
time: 10:00
